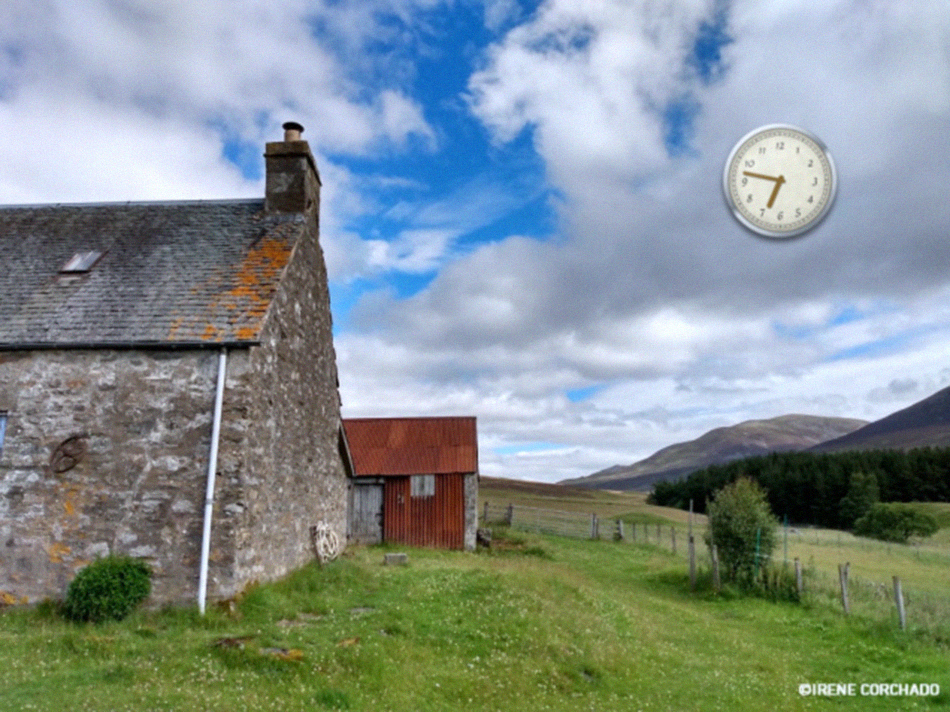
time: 6:47
